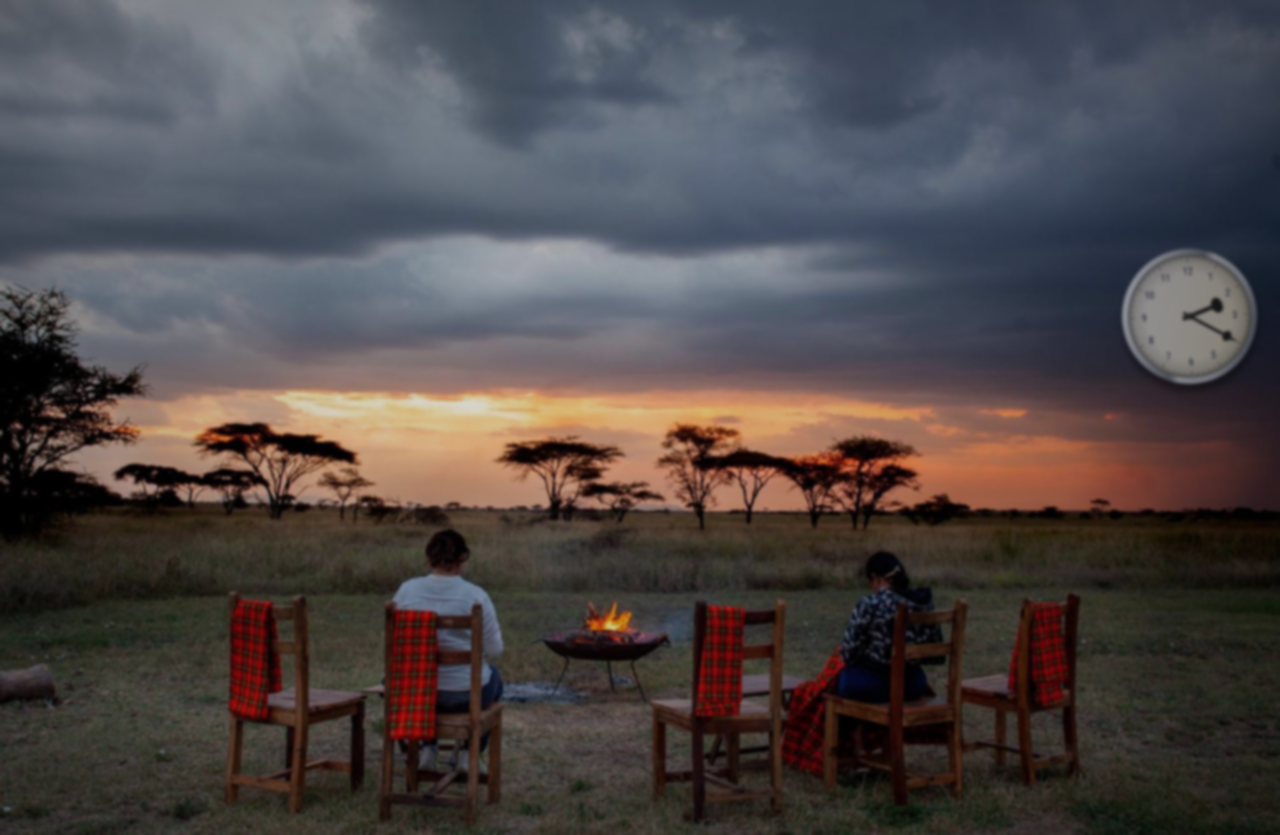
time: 2:20
